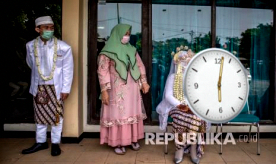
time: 6:02
